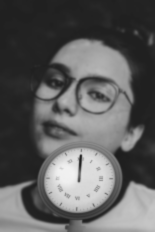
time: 12:00
